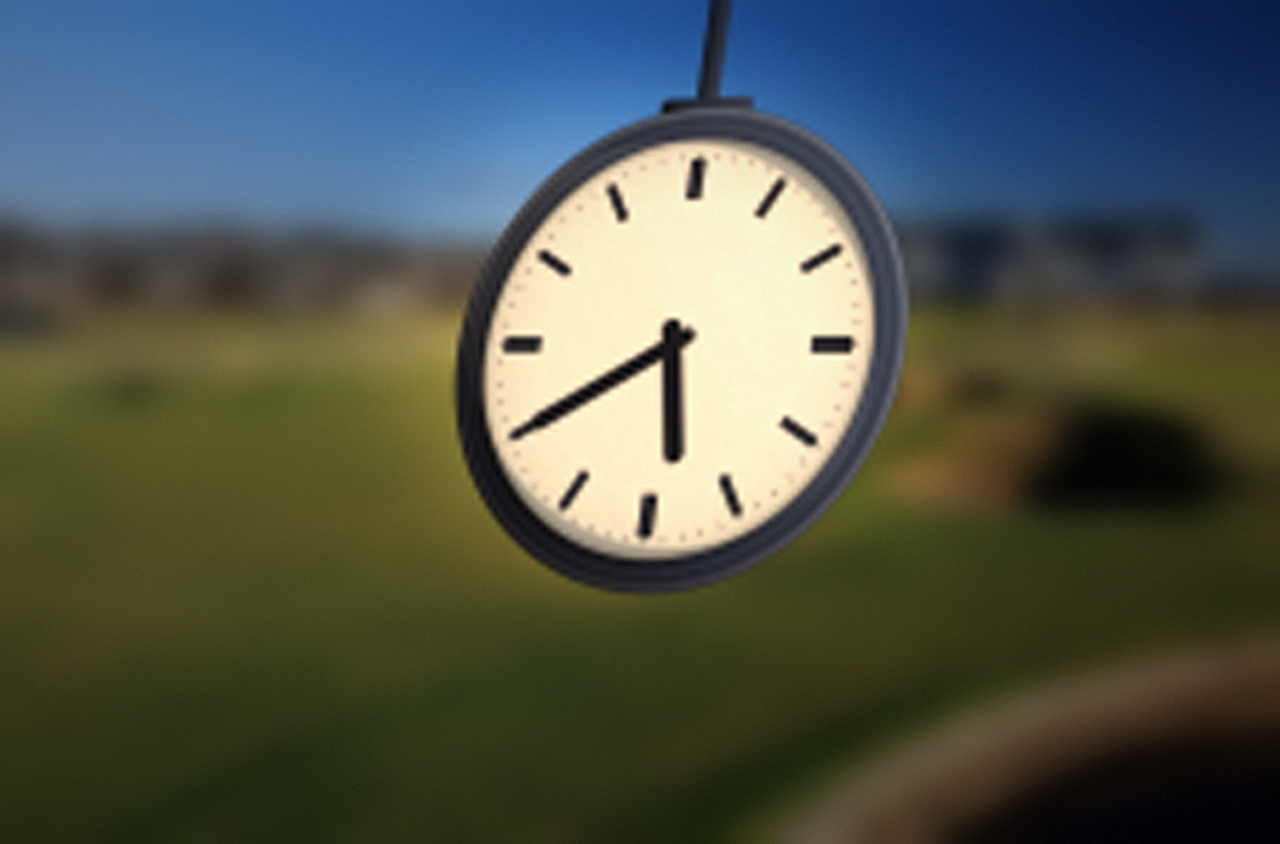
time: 5:40
